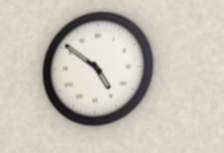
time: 4:51
